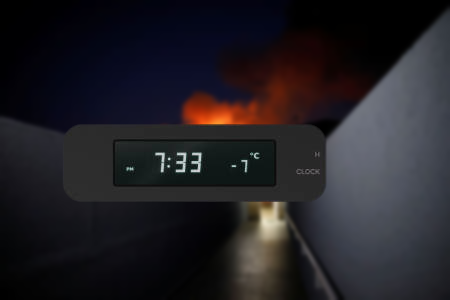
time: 7:33
